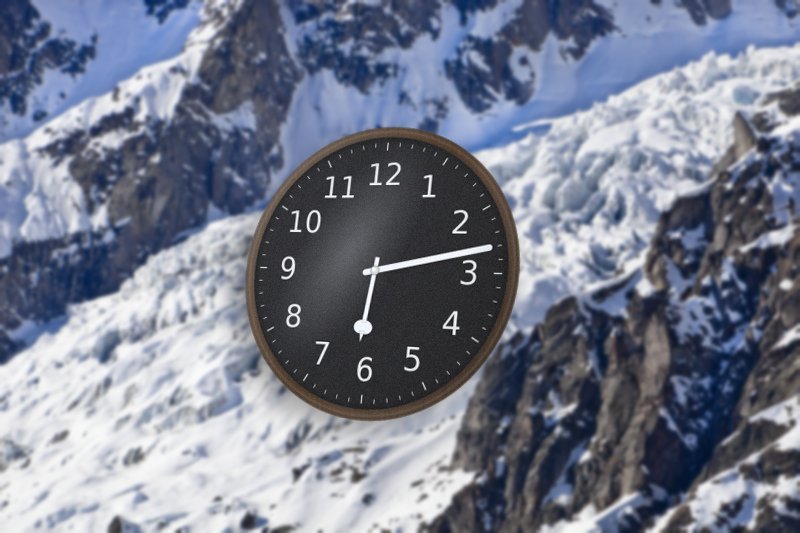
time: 6:13
